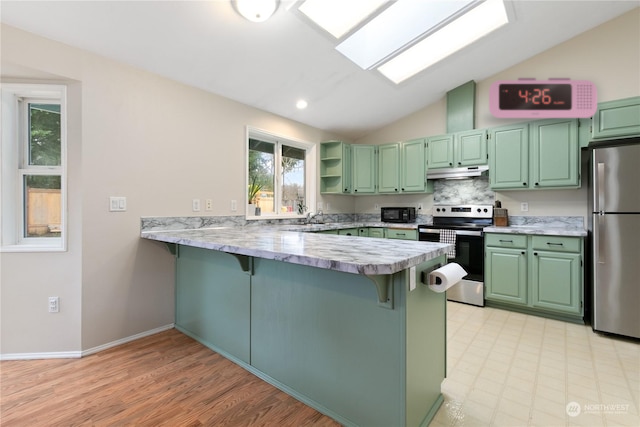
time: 4:26
